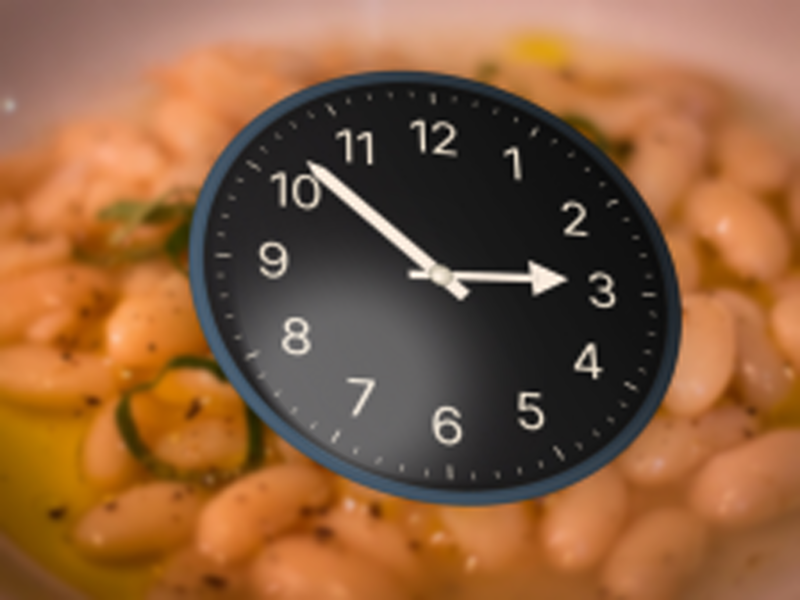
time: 2:52
